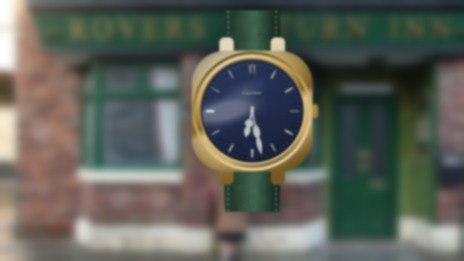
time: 6:28
